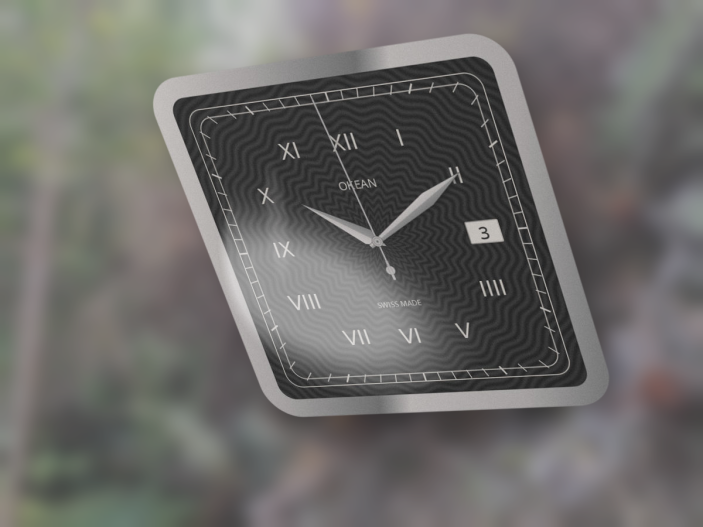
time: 10:09:59
